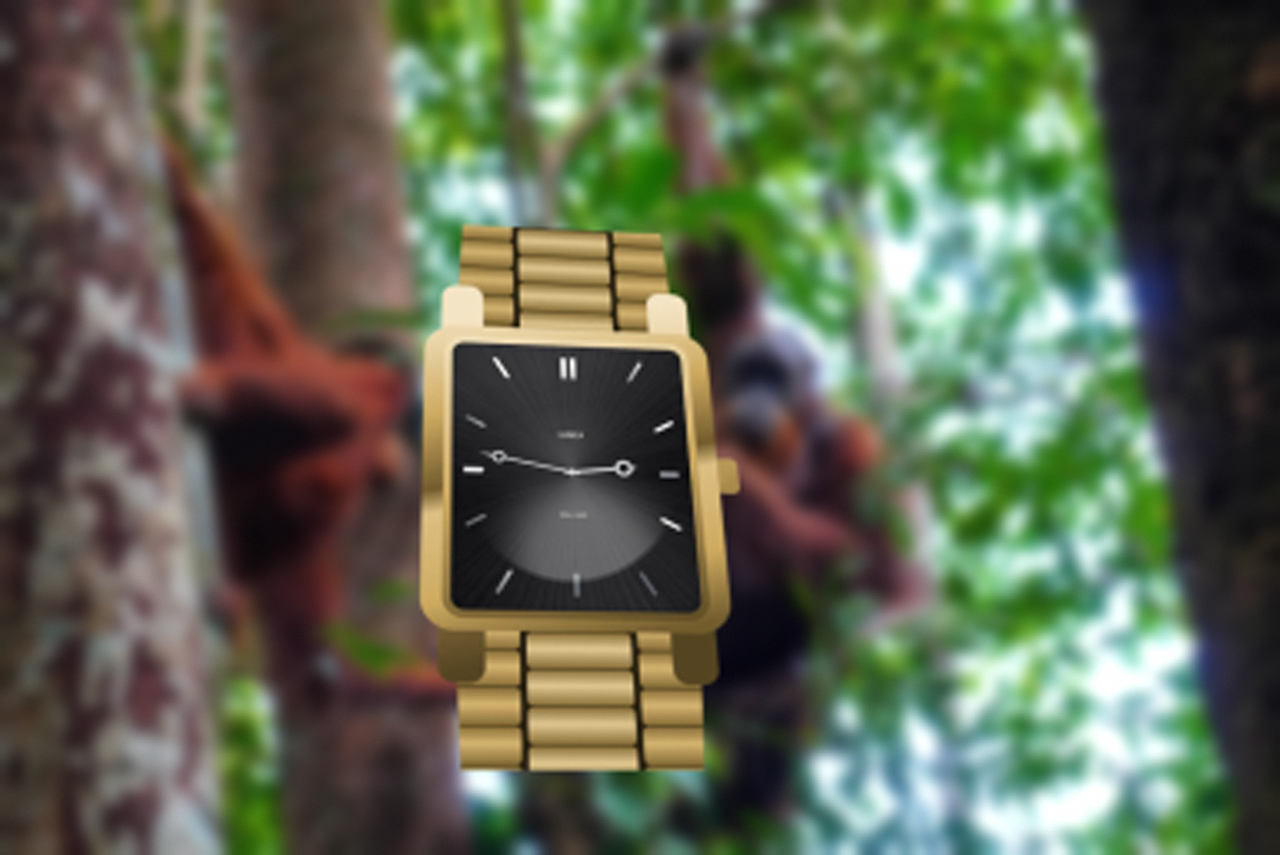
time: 2:47
